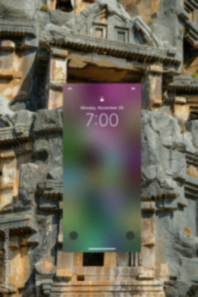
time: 7:00
